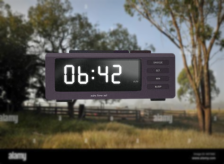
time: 6:42
